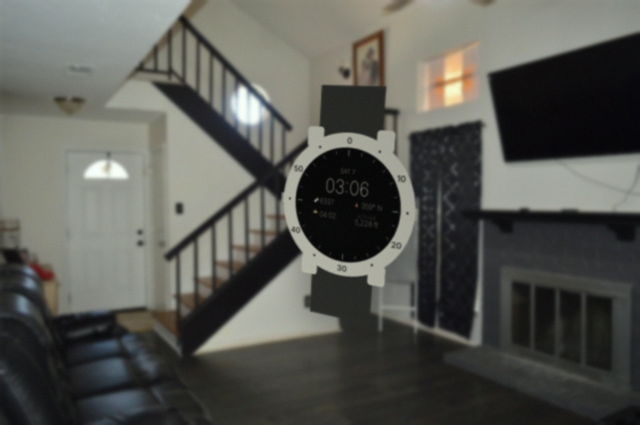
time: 3:06
